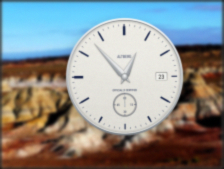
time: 12:53
